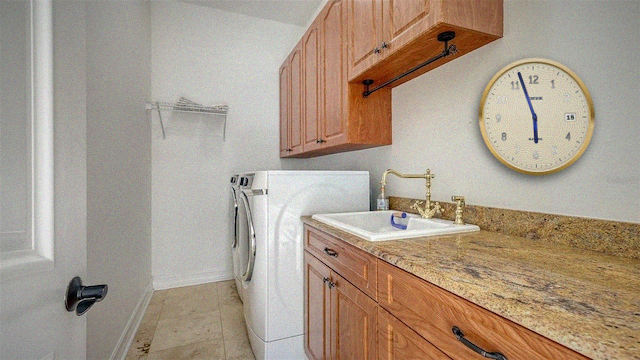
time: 5:57
